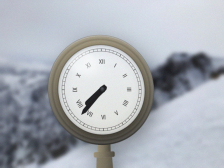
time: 7:37
